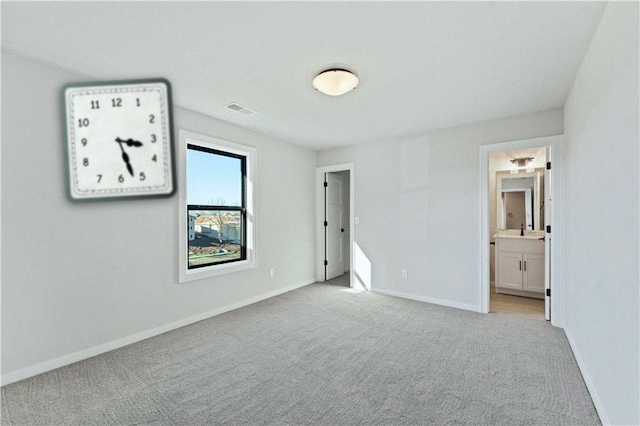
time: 3:27
